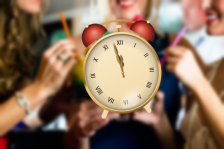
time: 11:58
